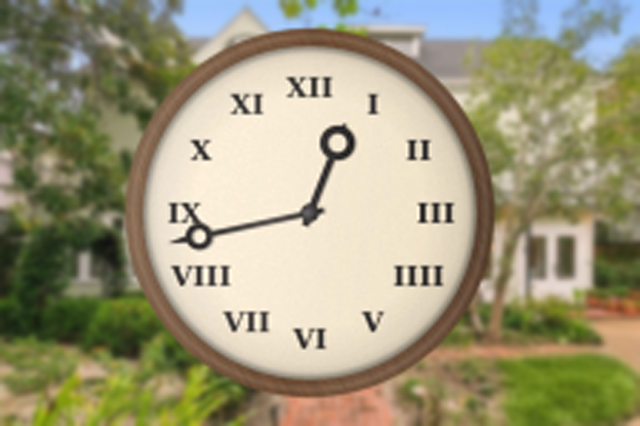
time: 12:43
